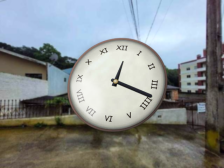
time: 12:18
